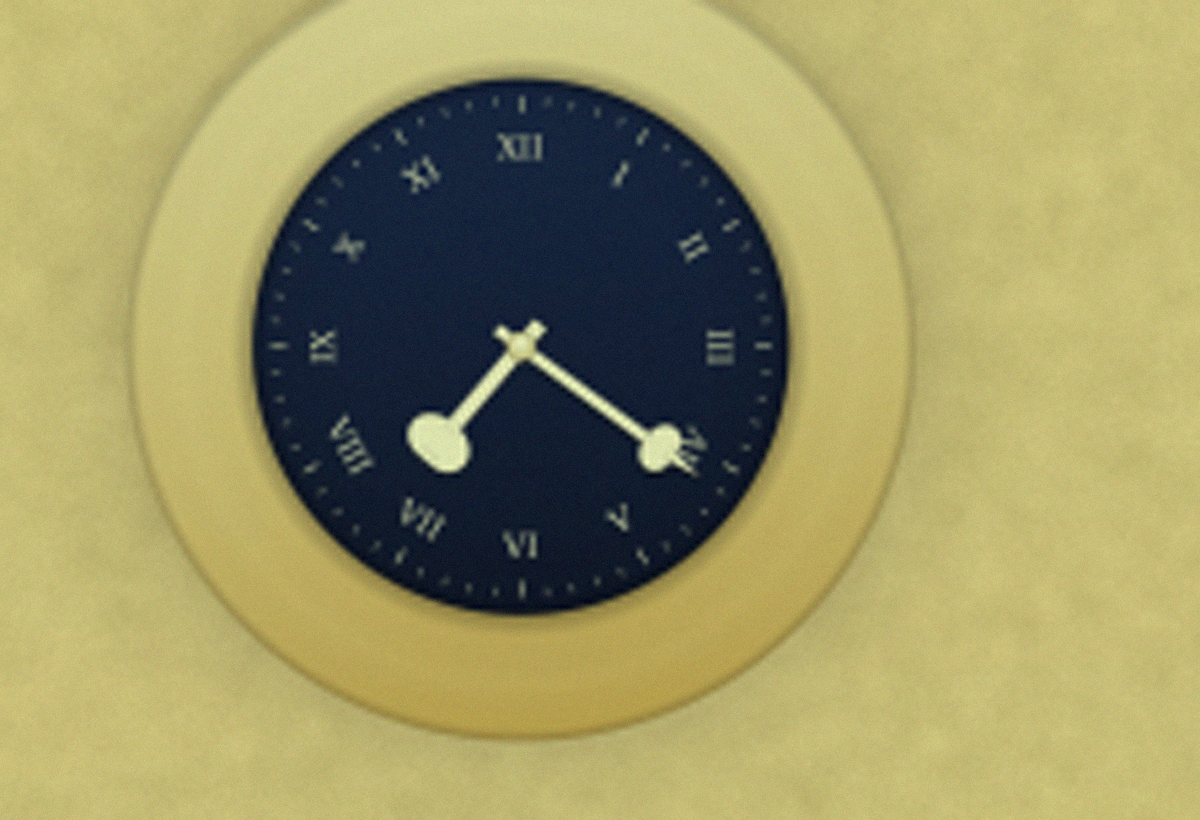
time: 7:21
